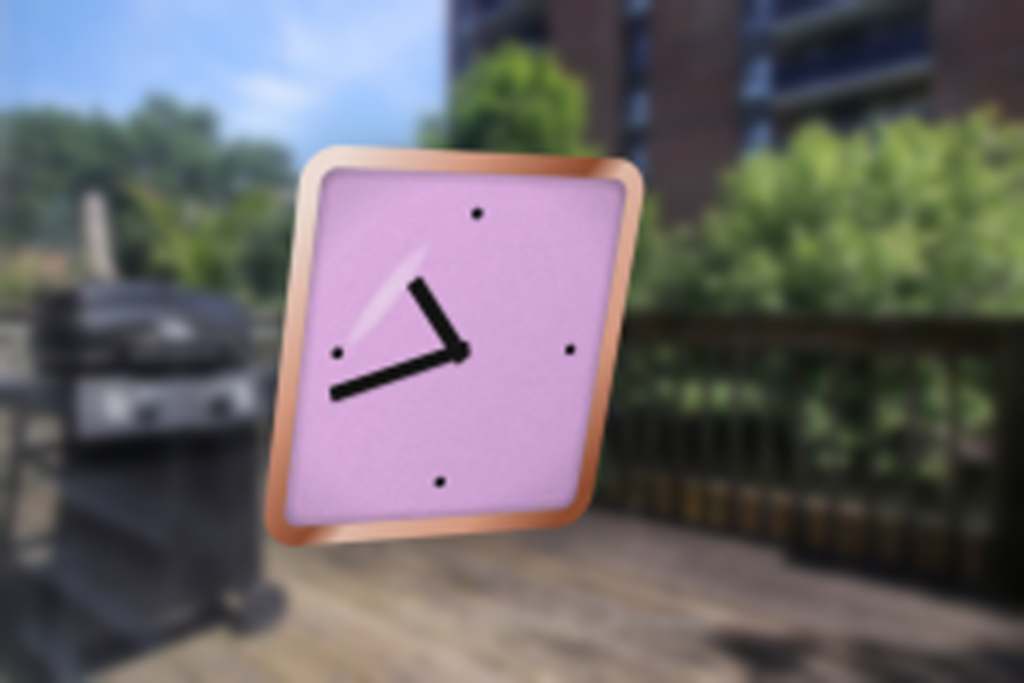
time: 10:42
